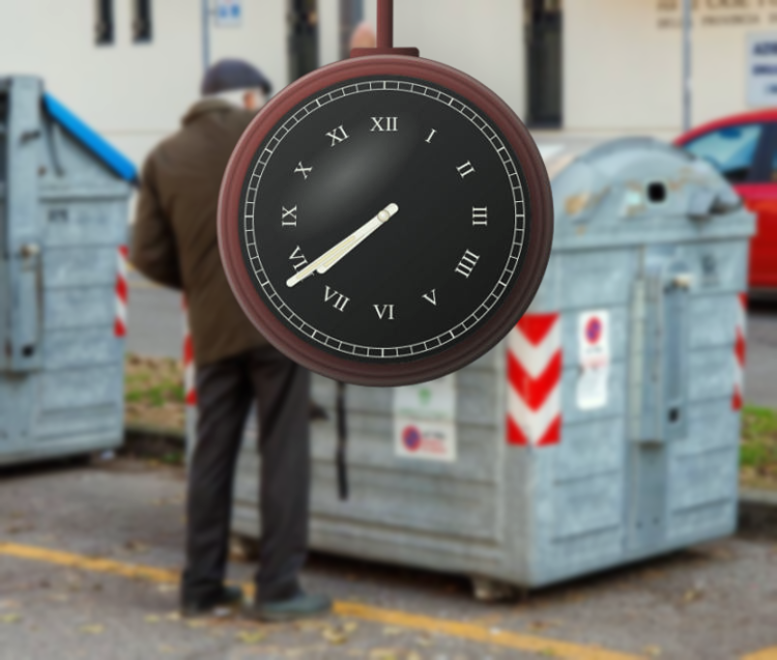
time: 7:39
